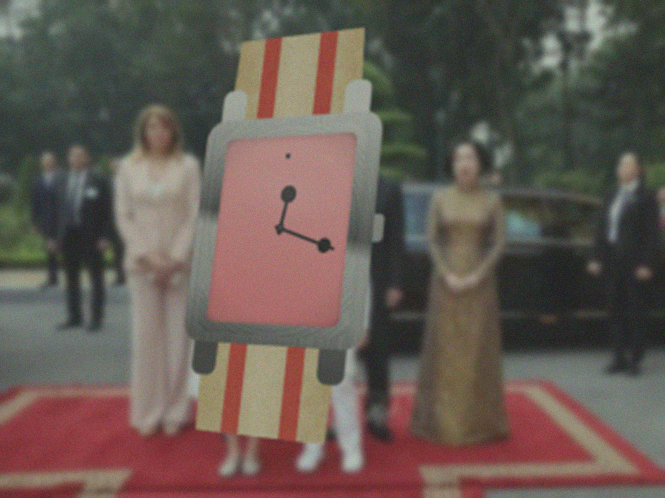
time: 12:18
